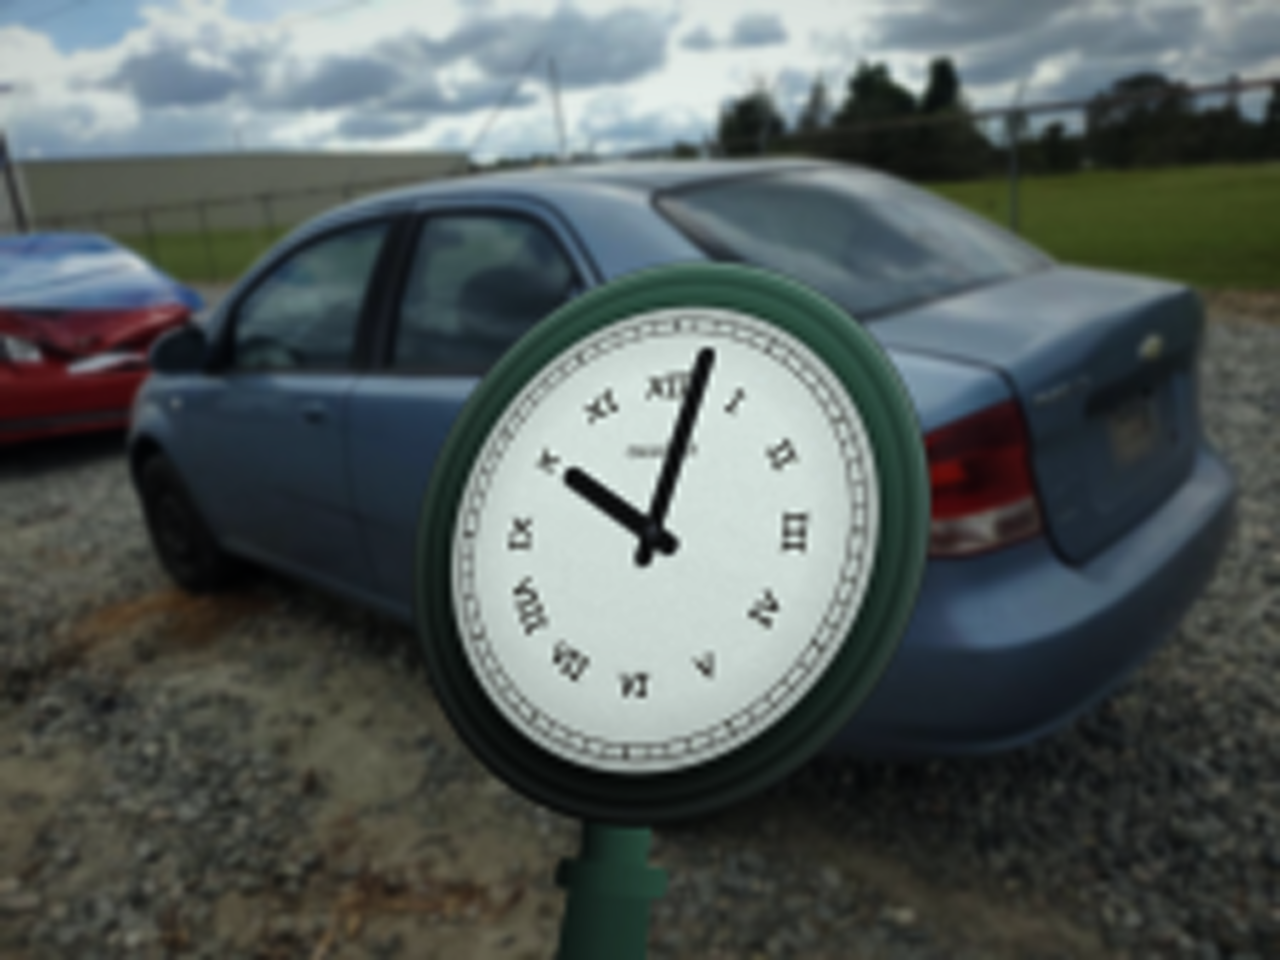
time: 10:02
